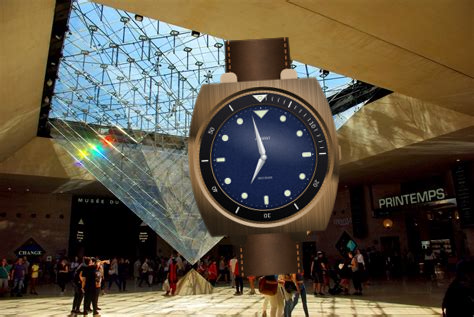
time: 6:58
